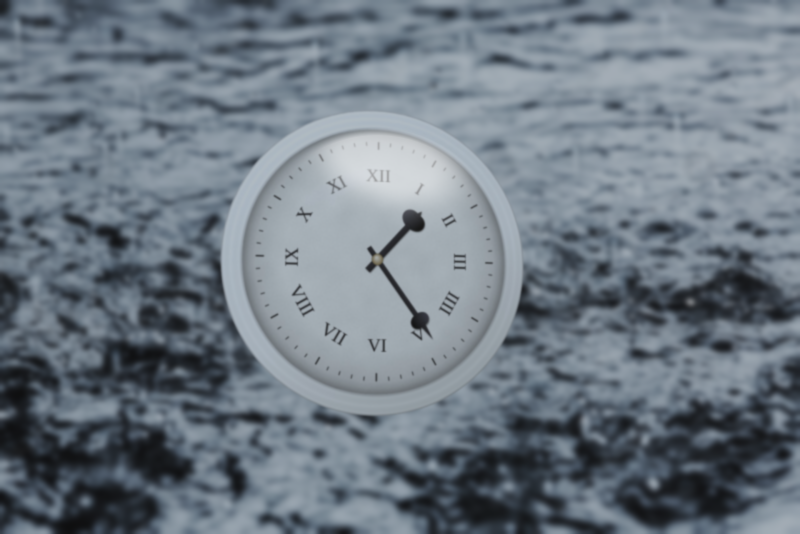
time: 1:24
